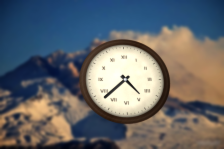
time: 4:38
